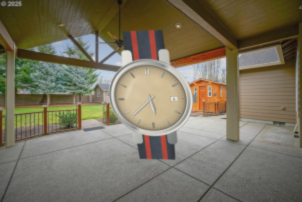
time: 5:38
